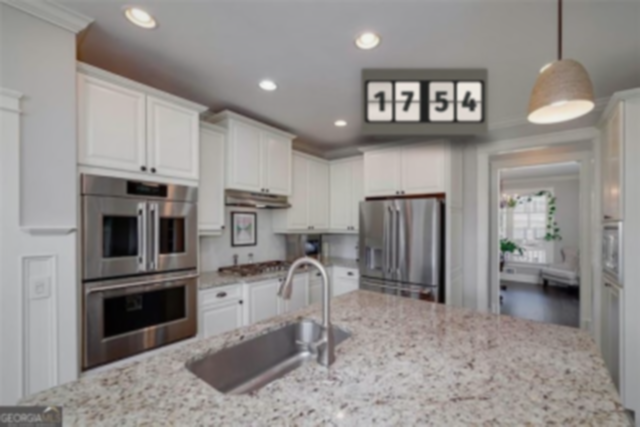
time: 17:54
